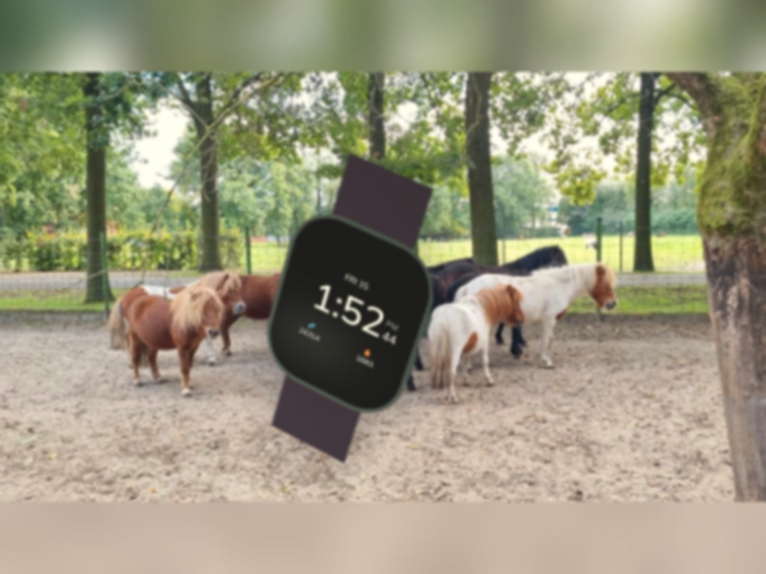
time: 1:52
